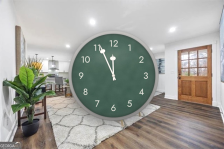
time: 11:56
